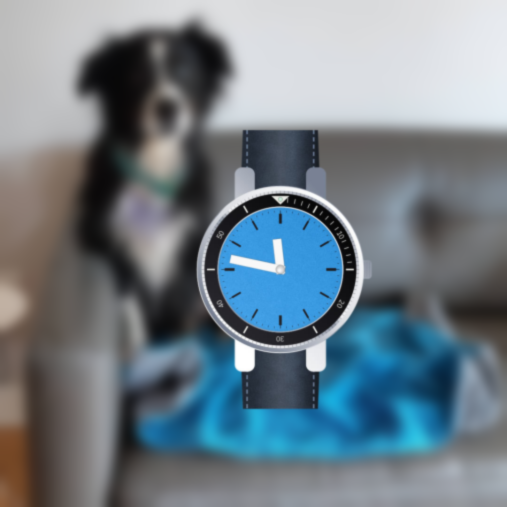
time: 11:47
